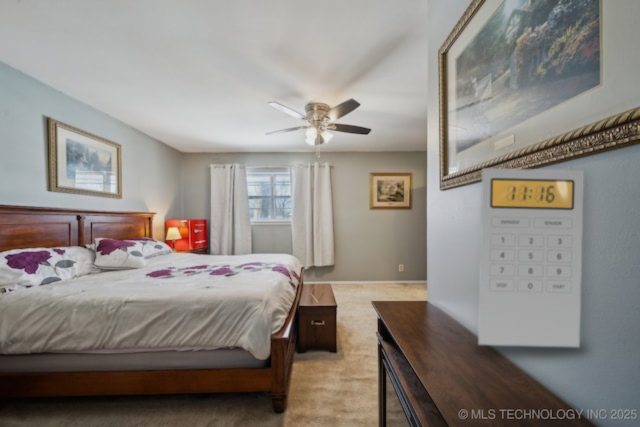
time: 11:16
